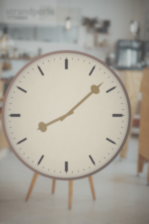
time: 8:08
